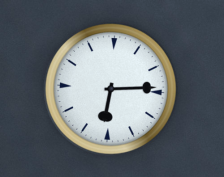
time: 6:14
